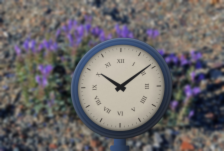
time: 10:09
